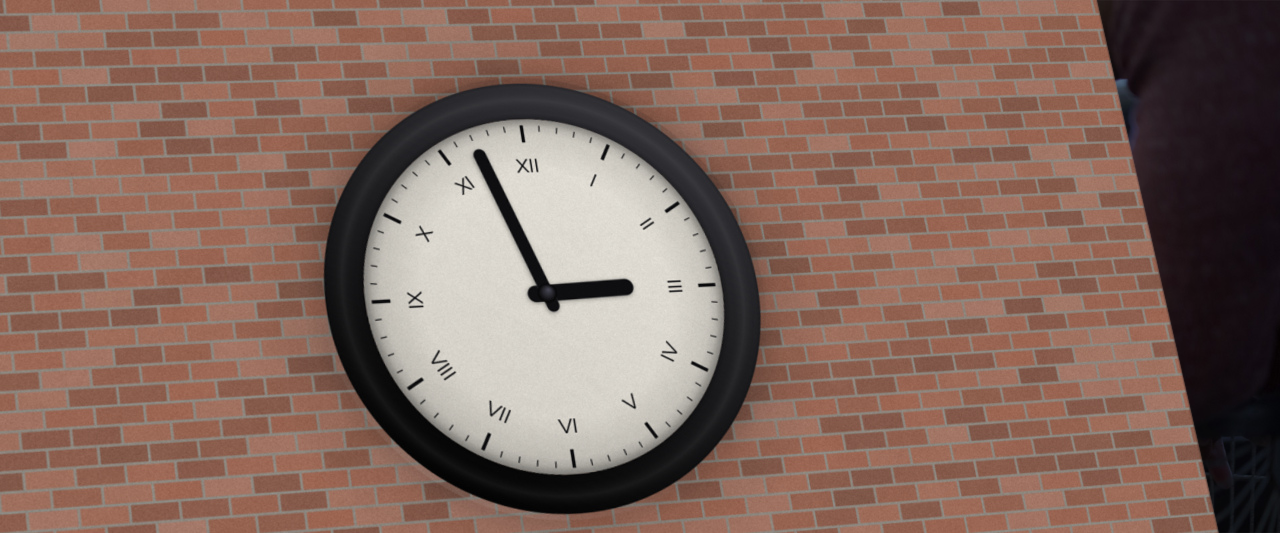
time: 2:57
